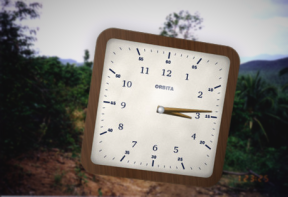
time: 3:14
